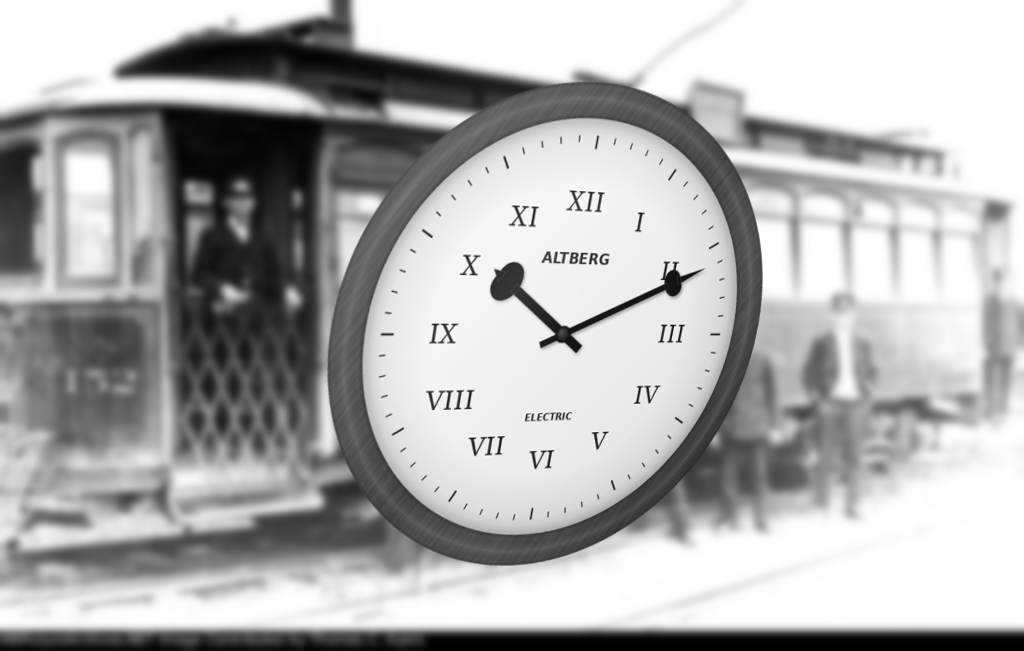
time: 10:11
